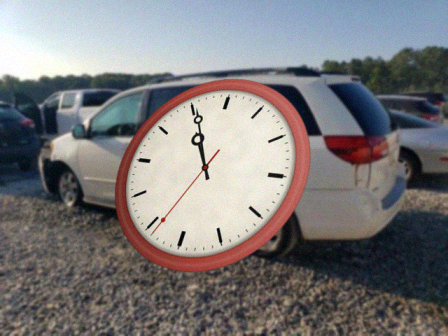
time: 10:55:34
